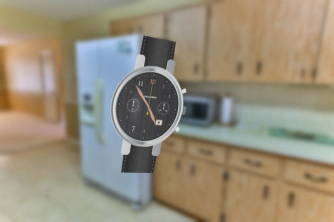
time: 4:53
